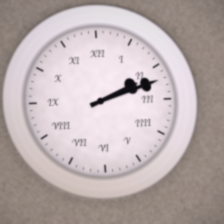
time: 2:12
